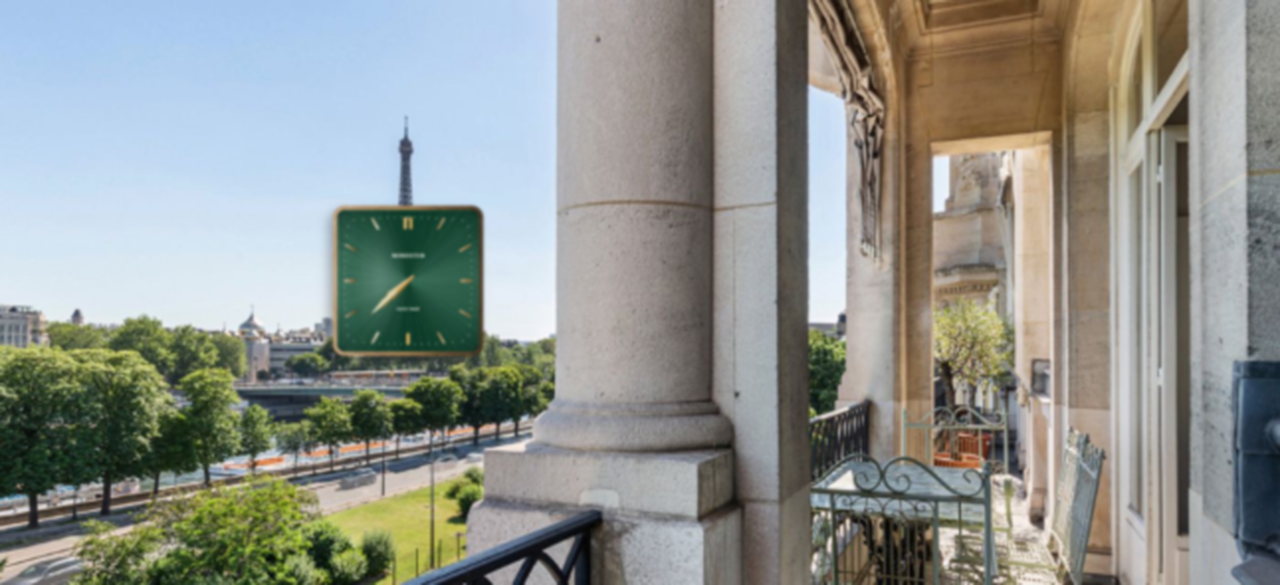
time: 7:38
